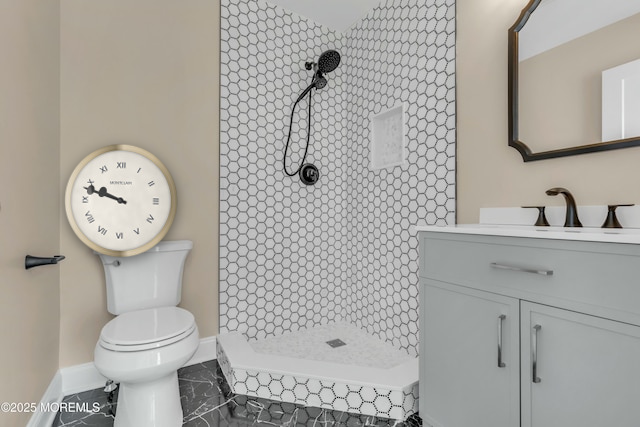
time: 9:48
